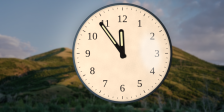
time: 11:54
